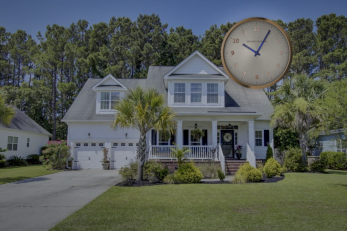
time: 10:05
